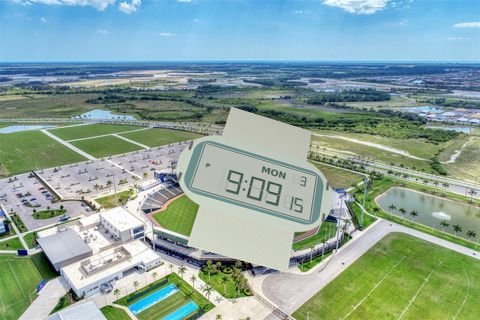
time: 9:09:15
